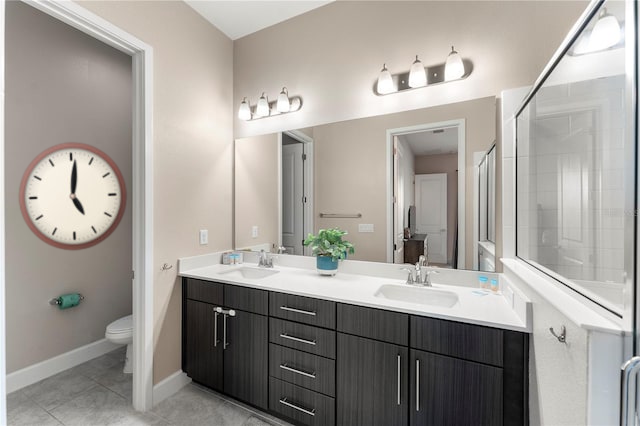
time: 5:01
